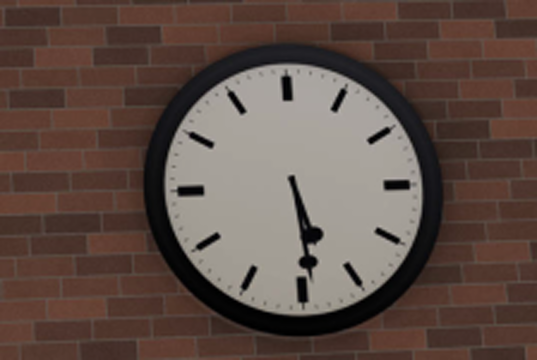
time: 5:29
